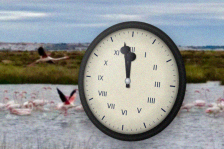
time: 11:58
